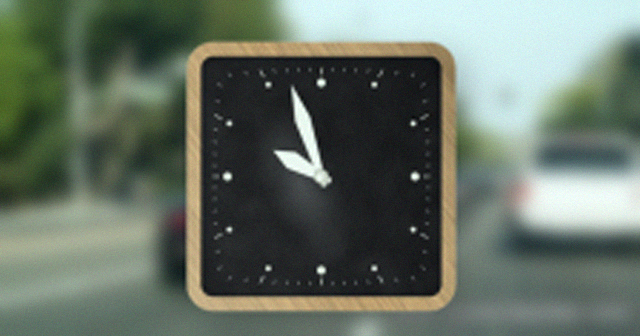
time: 9:57
